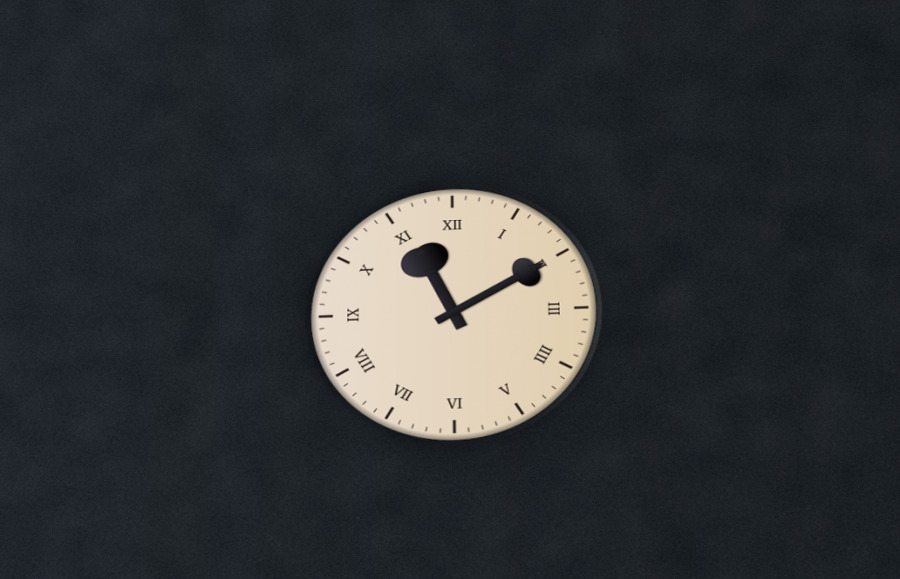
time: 11:10
